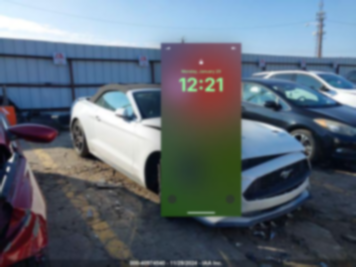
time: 12:21
